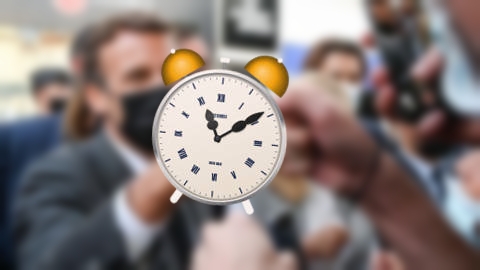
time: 11:09
